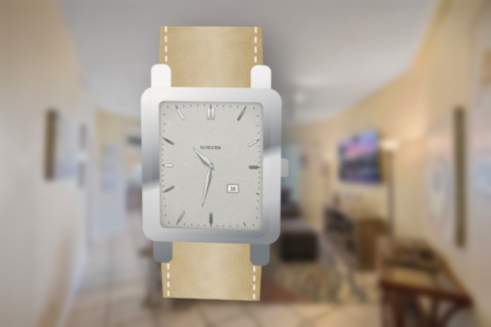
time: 10:32
